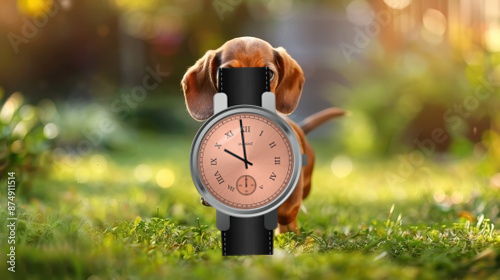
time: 9:59
